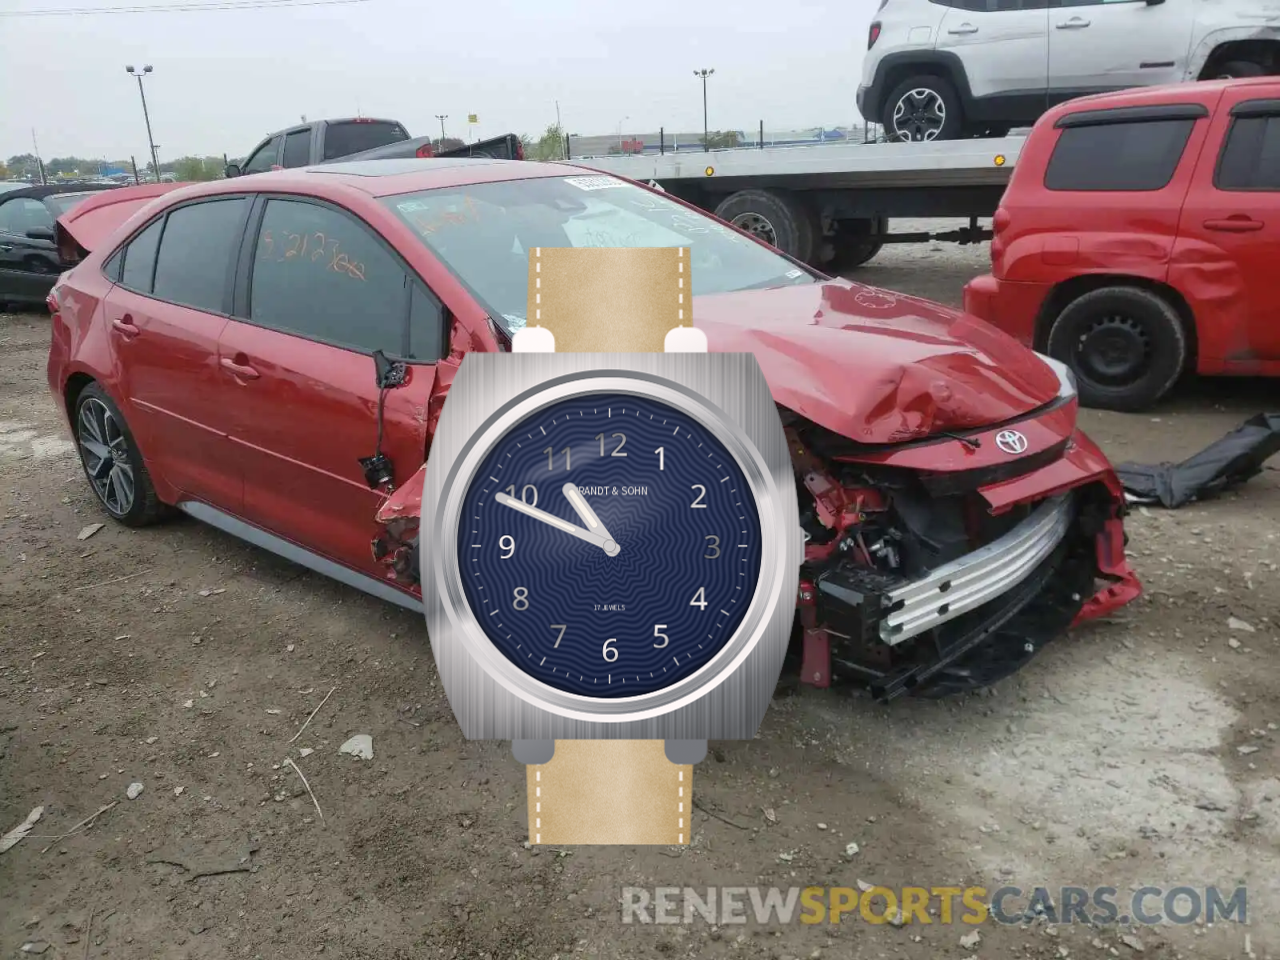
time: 10:49
